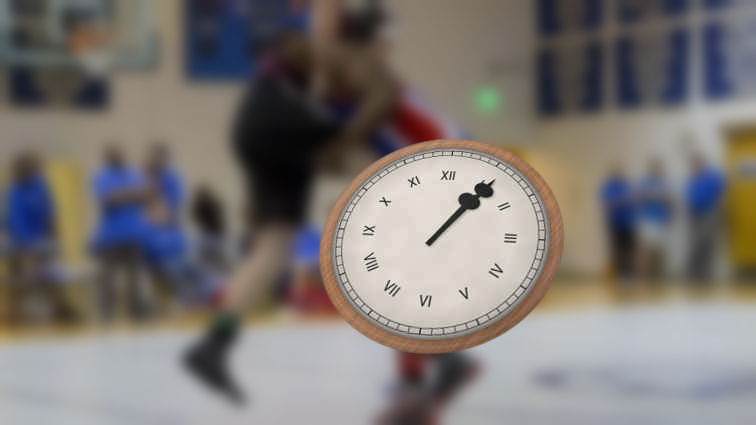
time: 1:06
